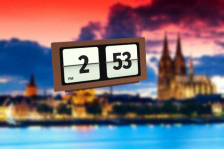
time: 2:53
